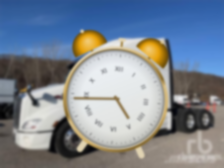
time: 4:44
